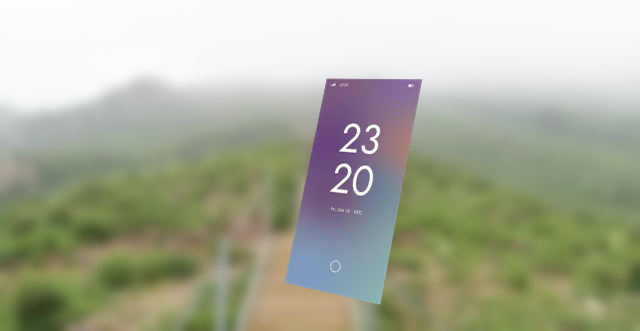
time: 23:20
